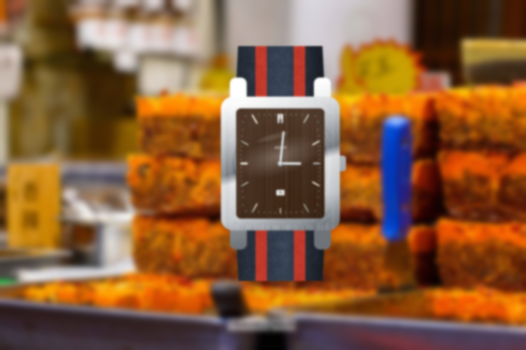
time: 3:01
